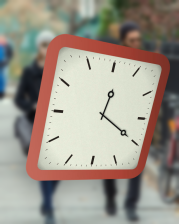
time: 12:20
